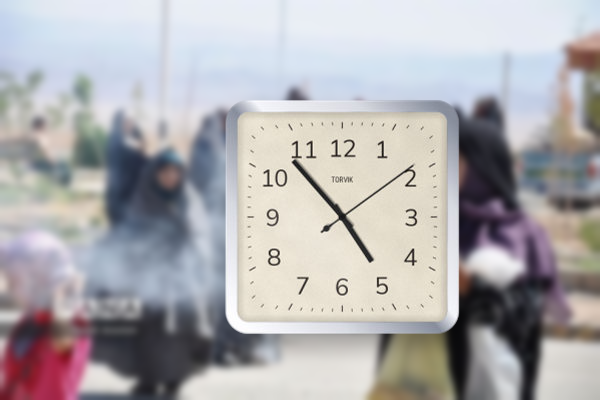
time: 4:53:09
